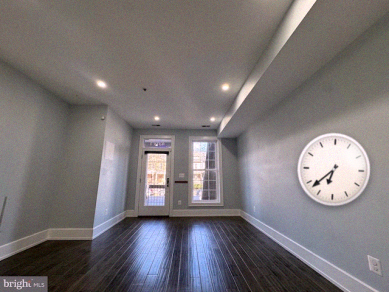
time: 6:38
